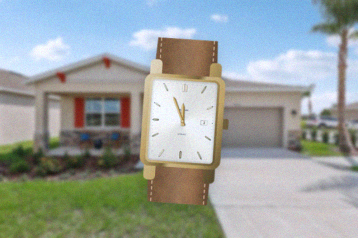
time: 11:56
